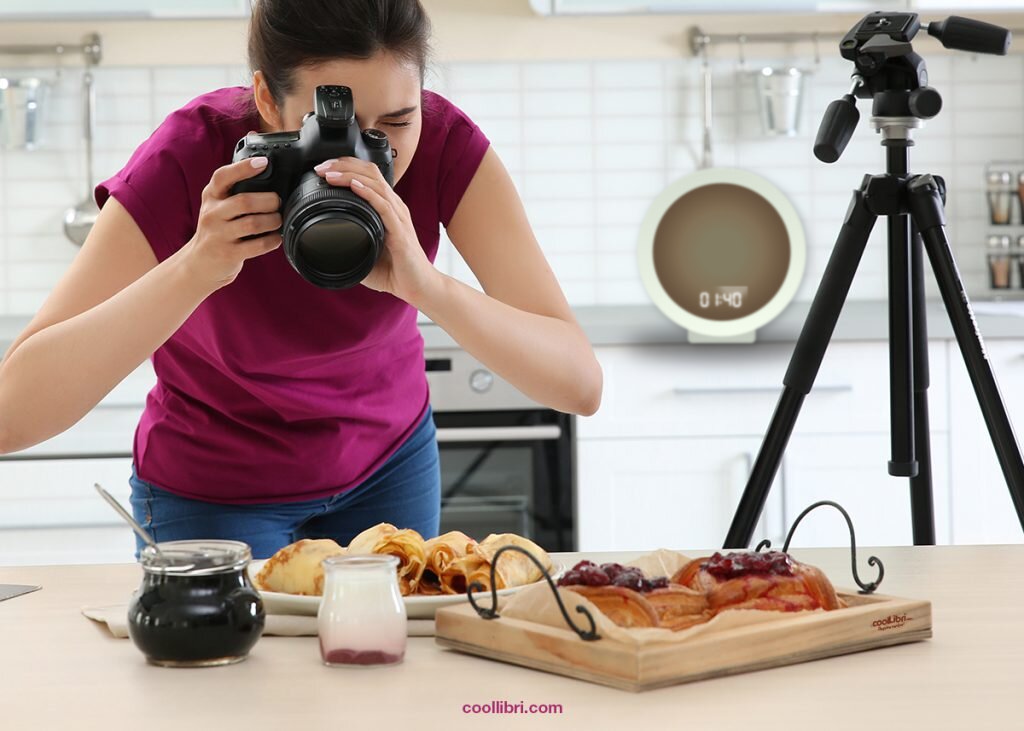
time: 1:40
